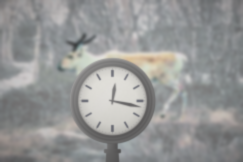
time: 12:17
